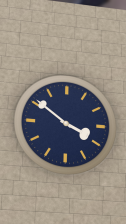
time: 3:51
